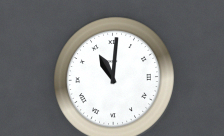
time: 11:01
